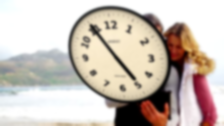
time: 4:55
